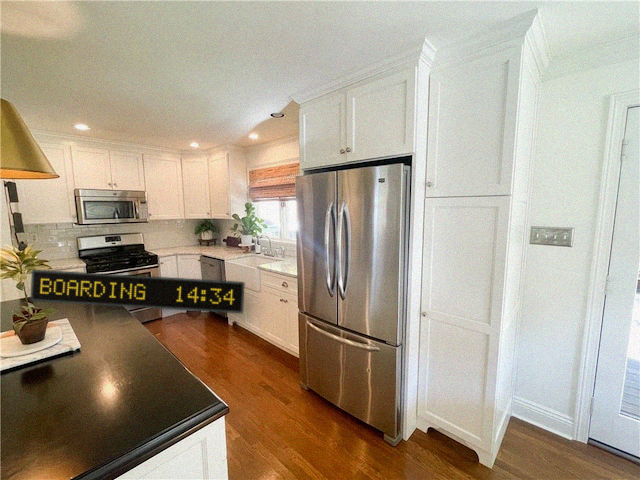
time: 14:34
